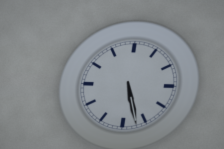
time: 5:27
